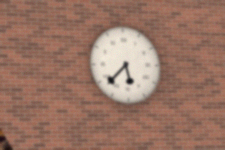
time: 5:38
